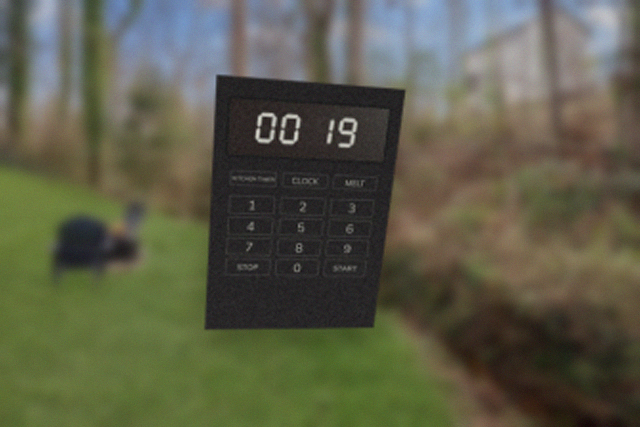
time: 0:19
